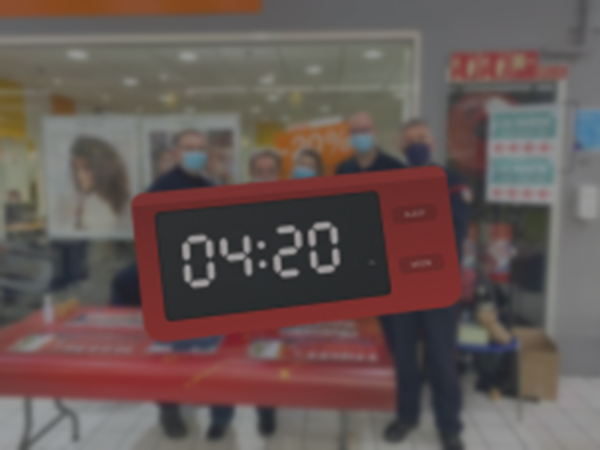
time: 4:20
